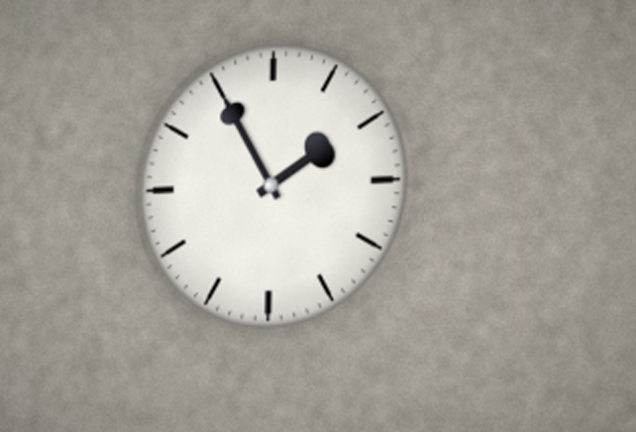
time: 1:55
